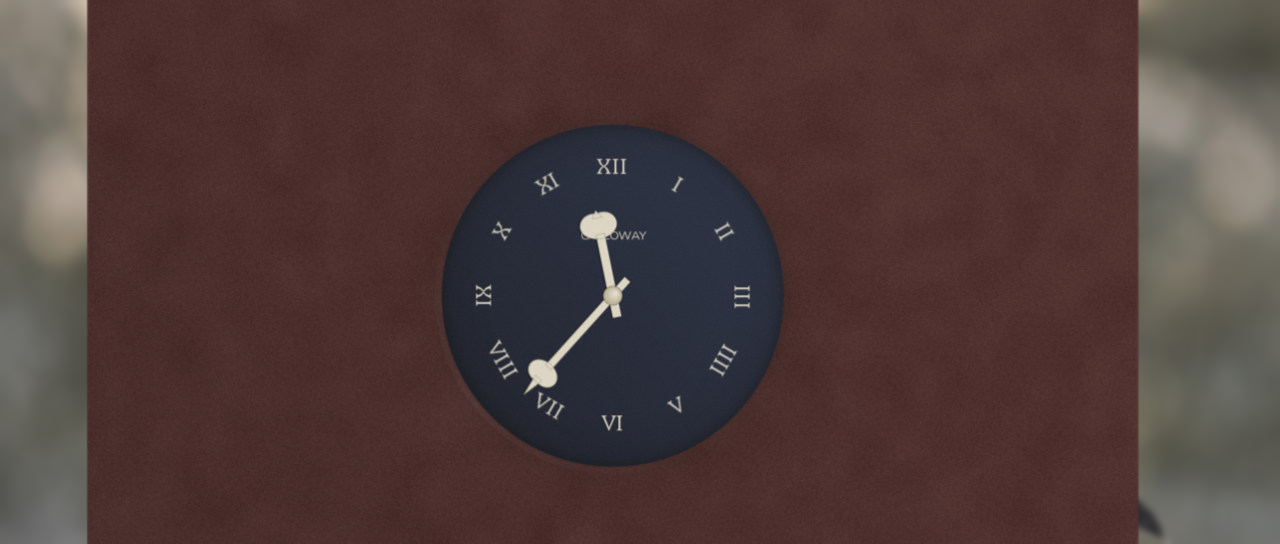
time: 11:37
